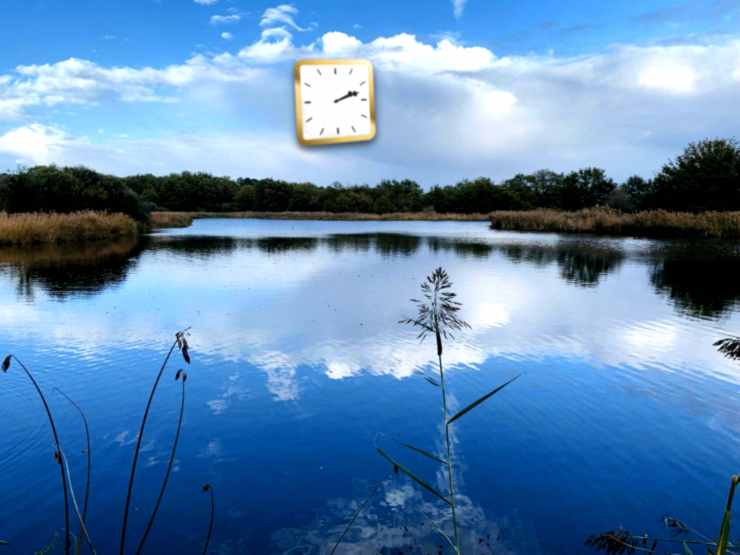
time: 2:12
